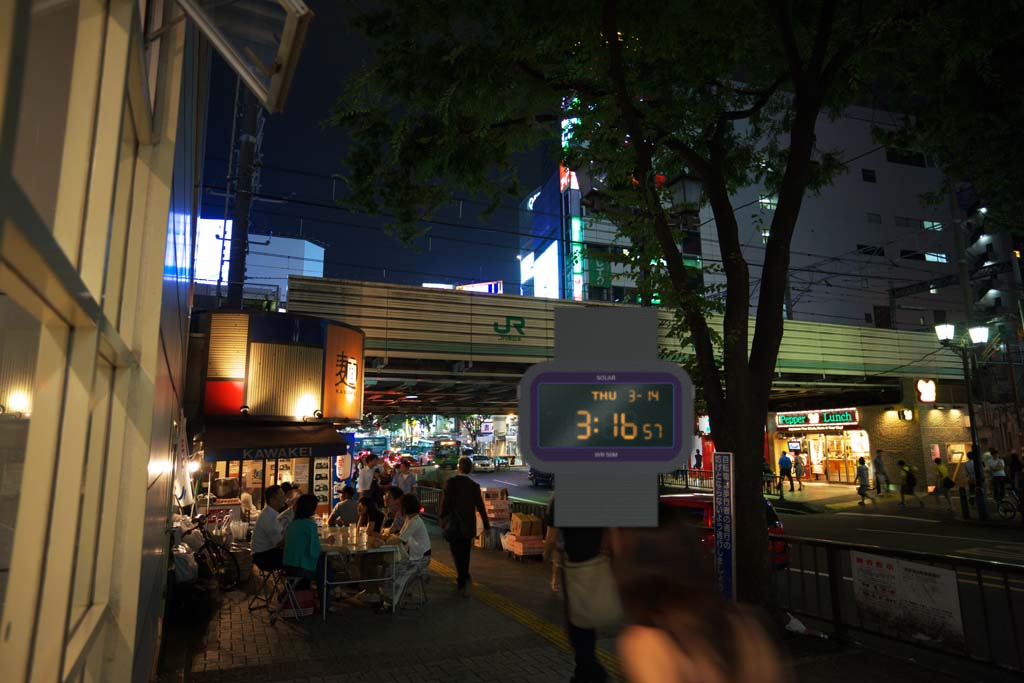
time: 3:16:57
